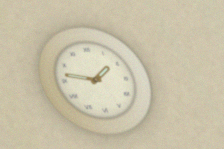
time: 1:47
